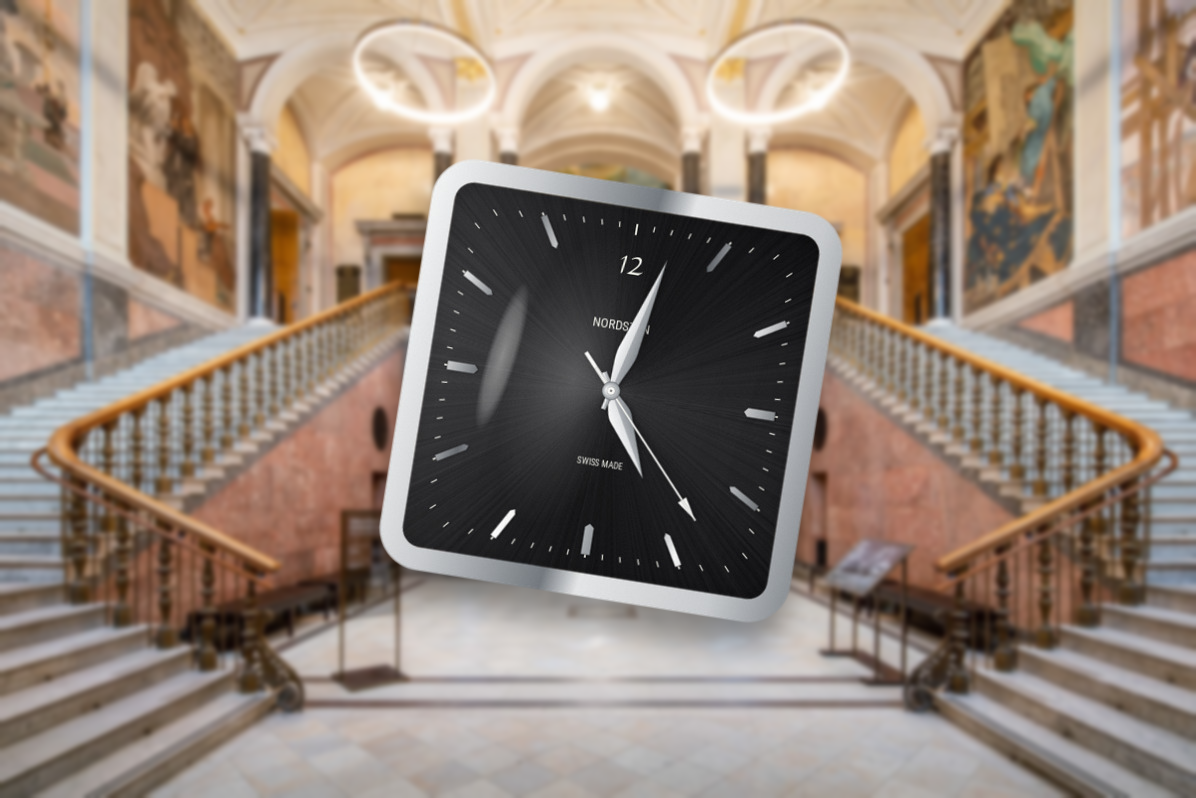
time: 5:02:23
